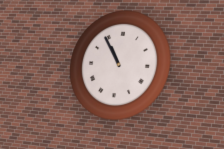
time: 10:54
